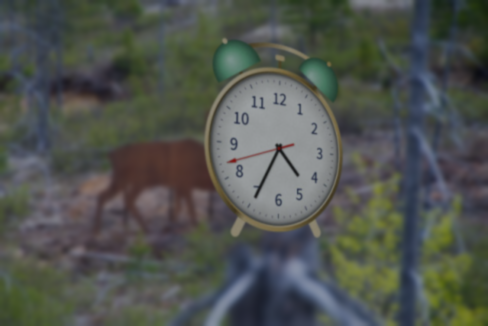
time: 4:34:42
